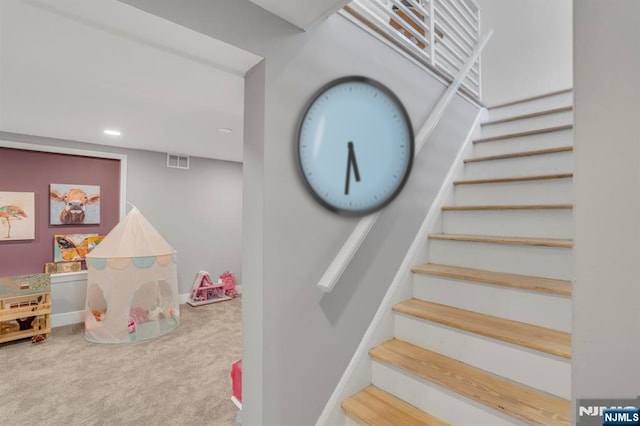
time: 5:31
